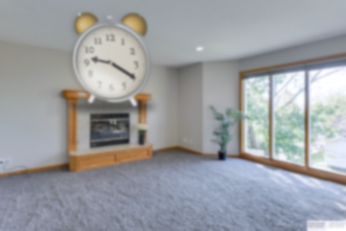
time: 9:20
